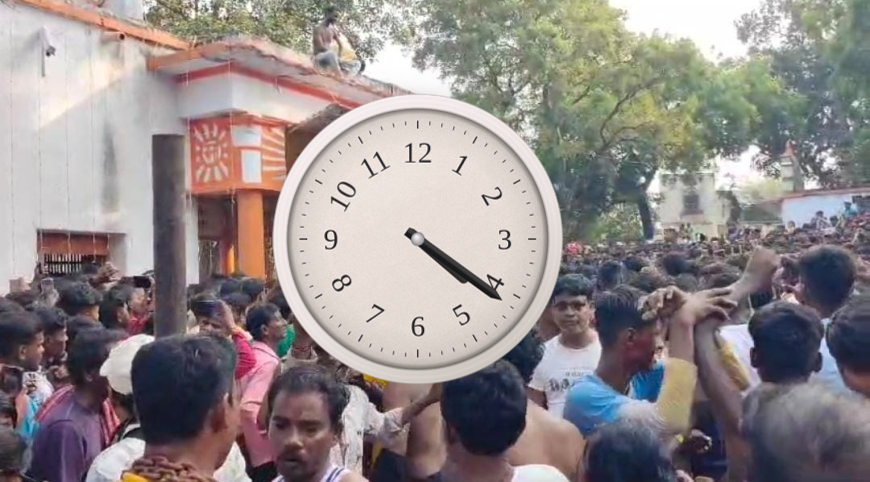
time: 4:21
